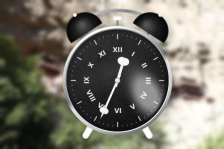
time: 12:34
